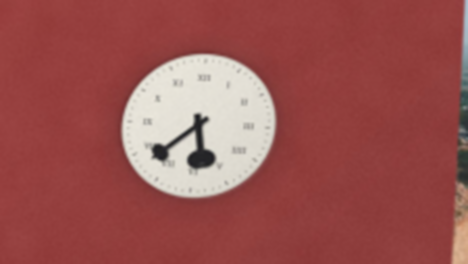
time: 5:38
